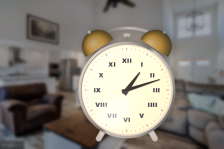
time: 1:12
